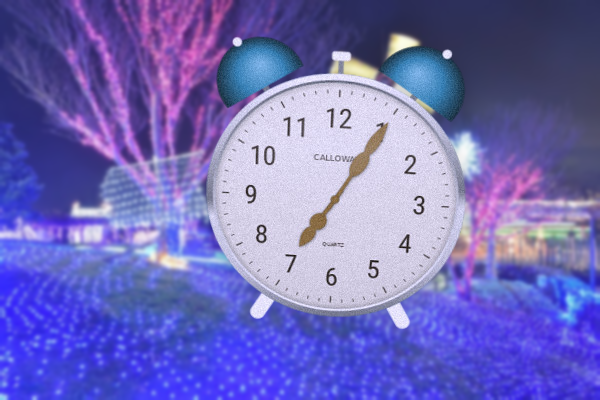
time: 7:05
